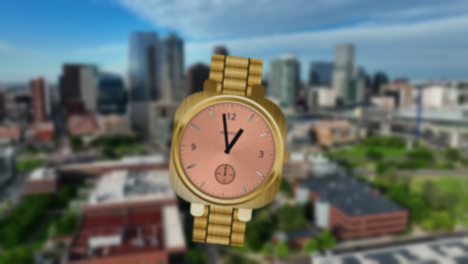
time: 12:58
